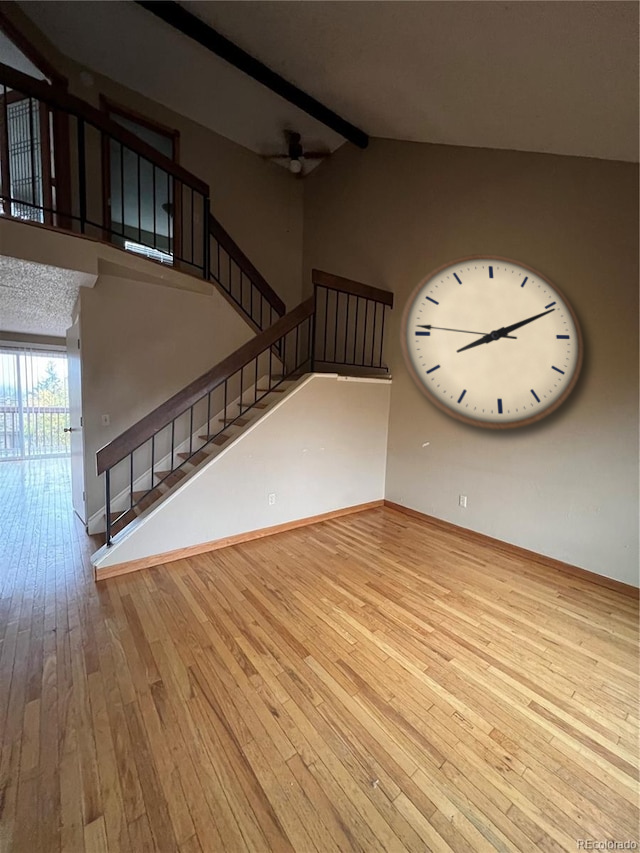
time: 8:10:46
